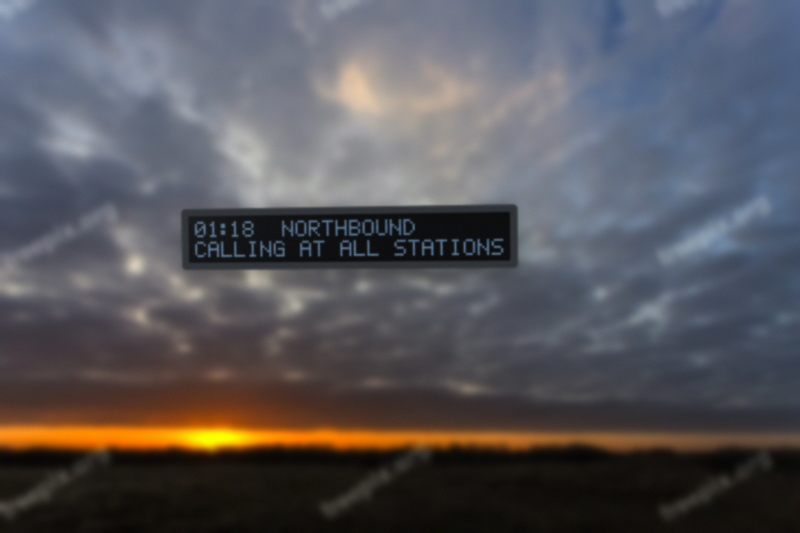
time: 1:18
